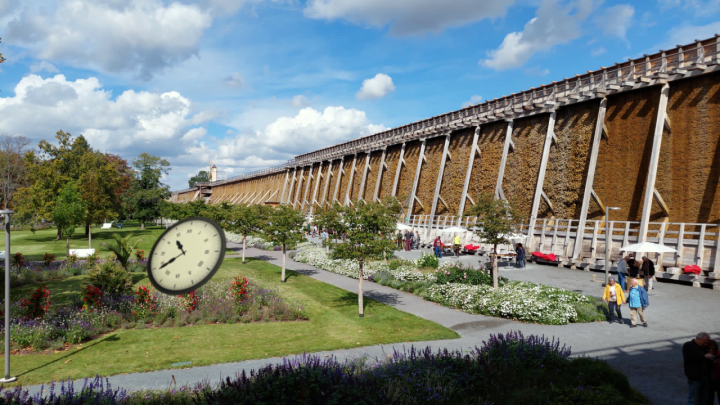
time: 10:39
